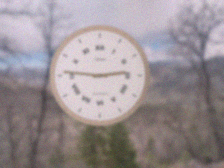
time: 2:46
